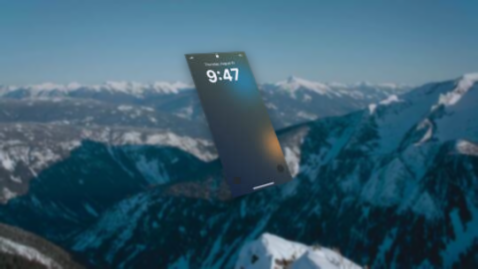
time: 9:47
